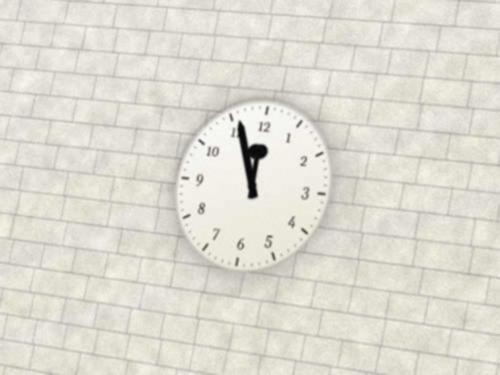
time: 11:56
